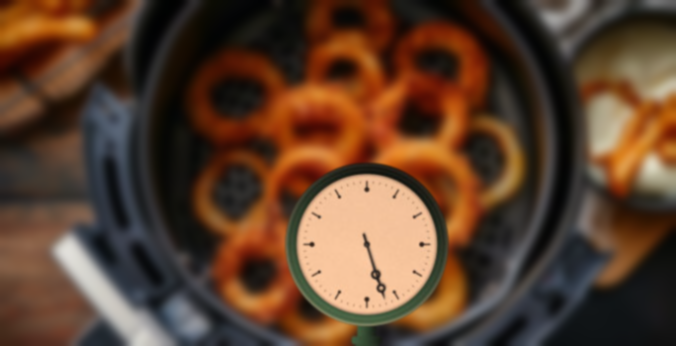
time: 5:27
